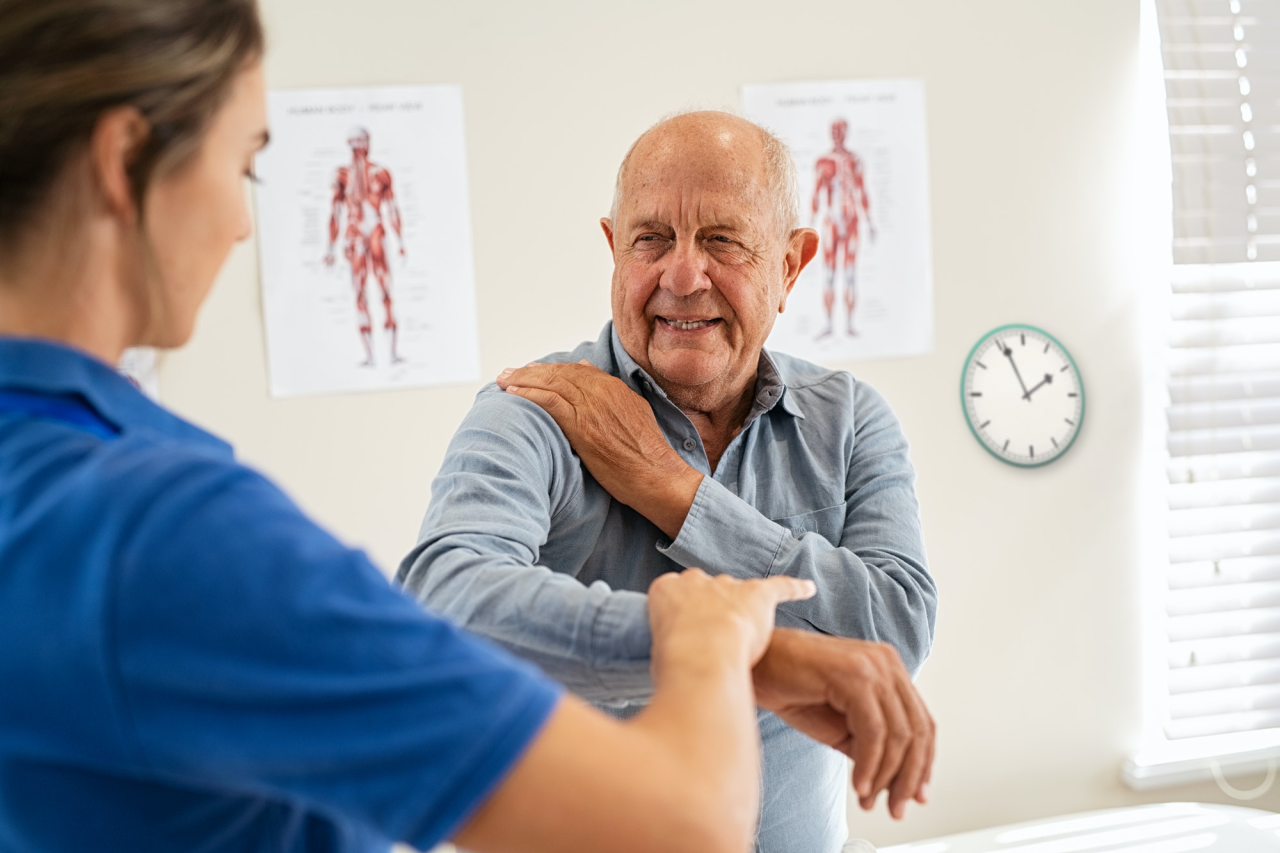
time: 1:56
